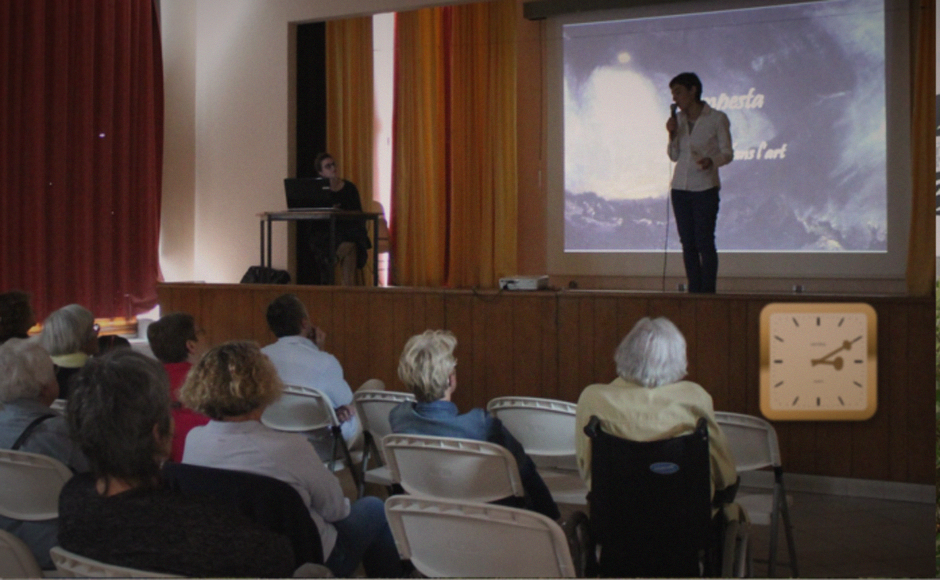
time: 3:10
